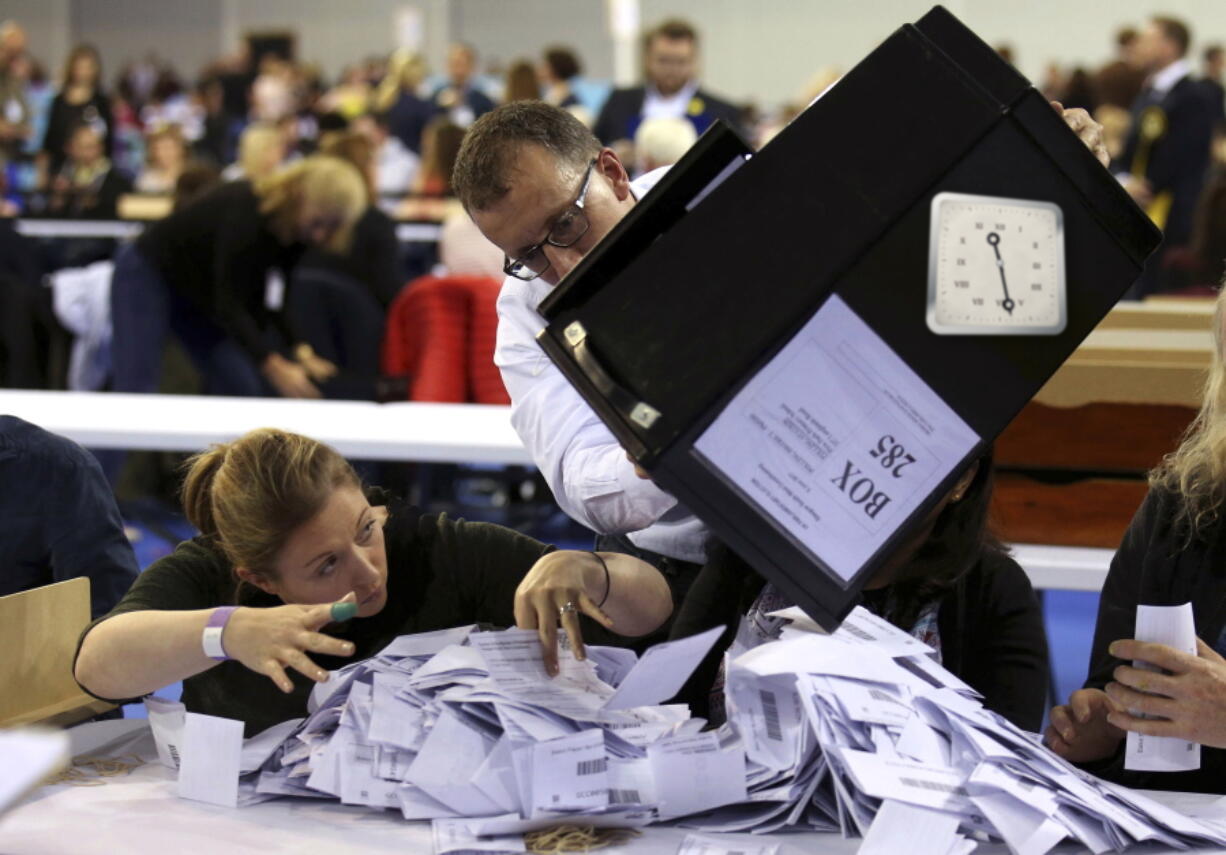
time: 11:28
